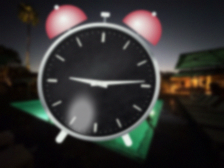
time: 9:14
